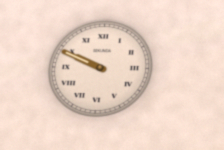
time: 9:49
